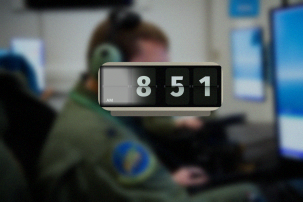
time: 8:51
